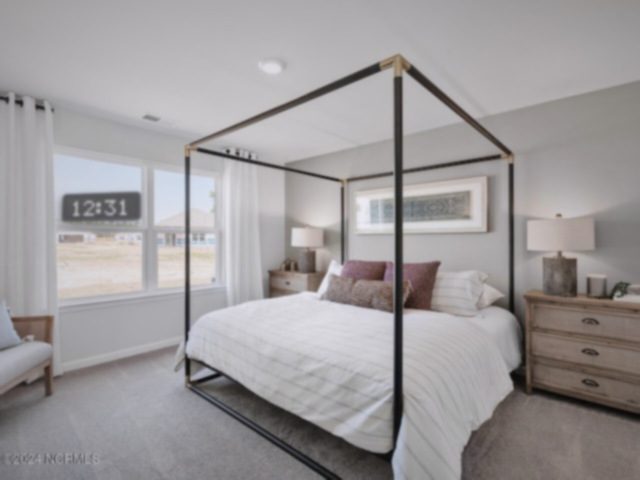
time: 12:31
